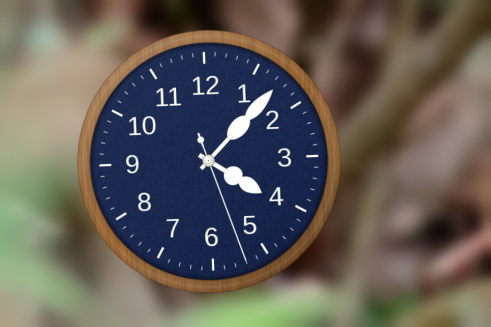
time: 4:07:27
